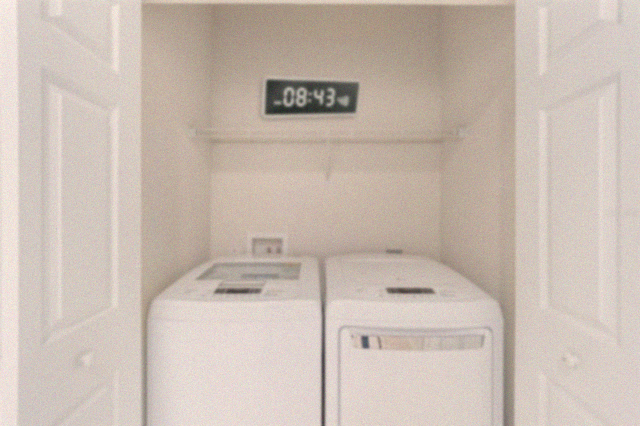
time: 8:43
